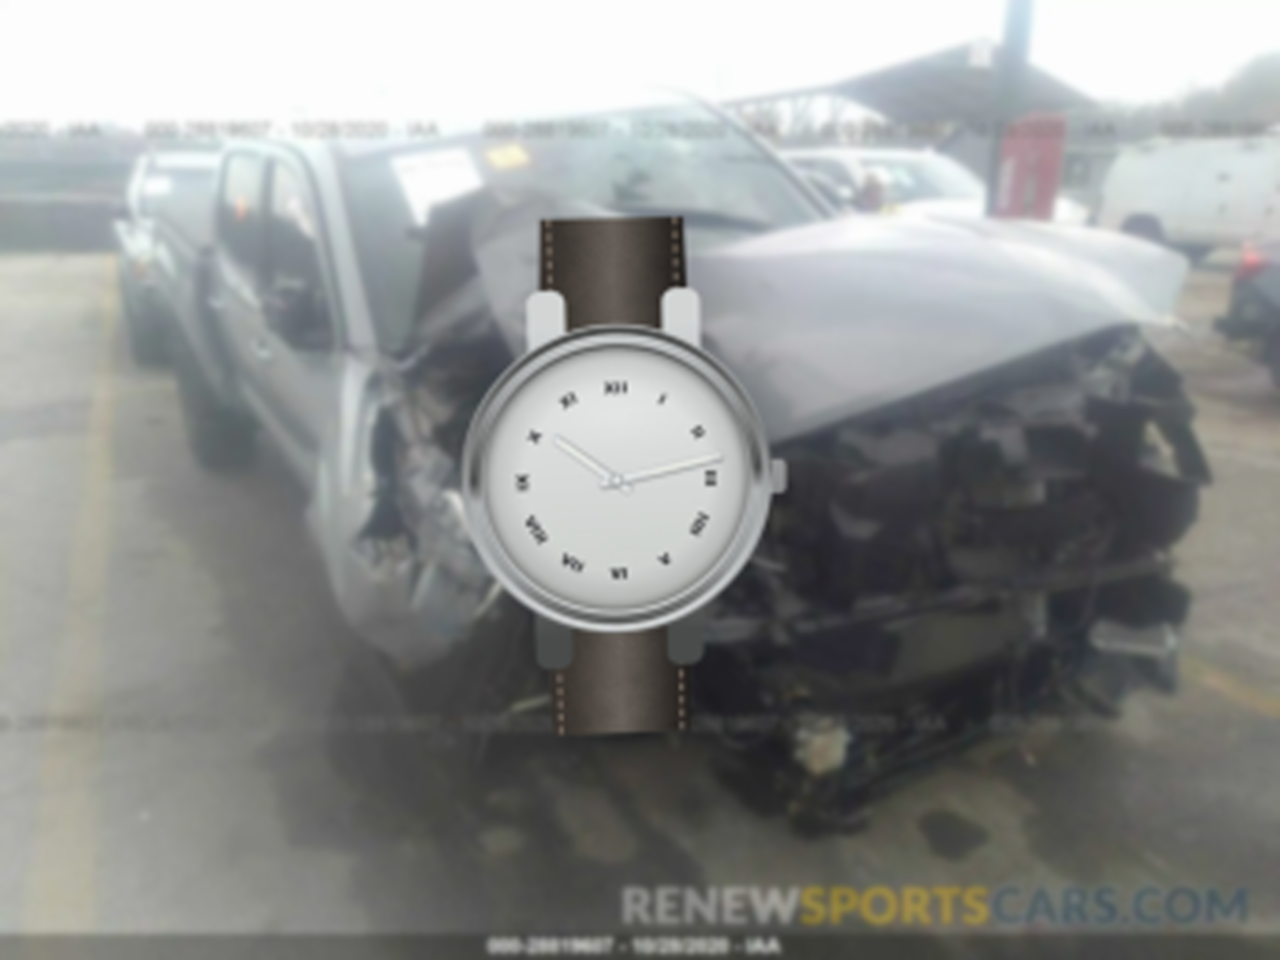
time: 10:13
